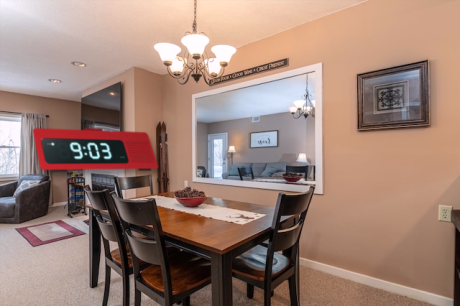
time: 9:03
